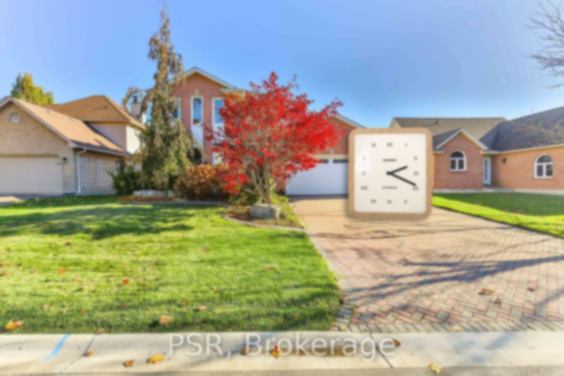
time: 2:19
